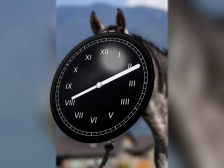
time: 8:11
